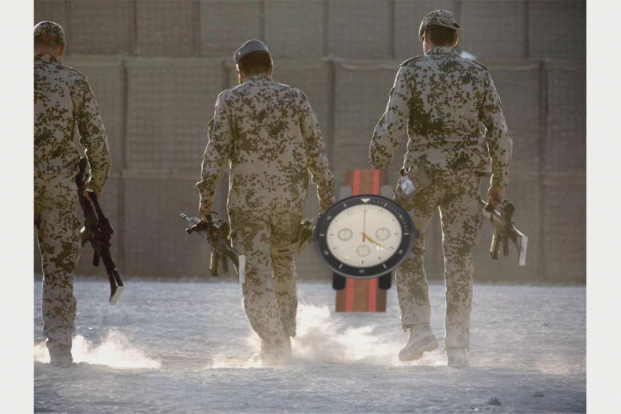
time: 4:21
